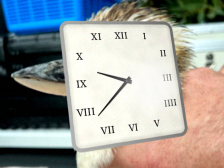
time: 9:38
